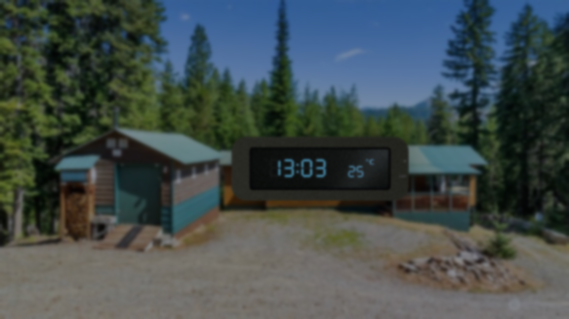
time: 13:03
